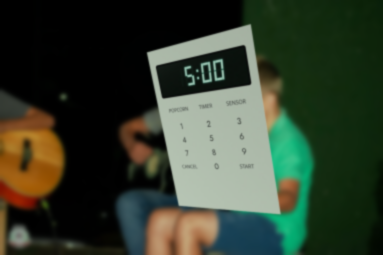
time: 5:00
